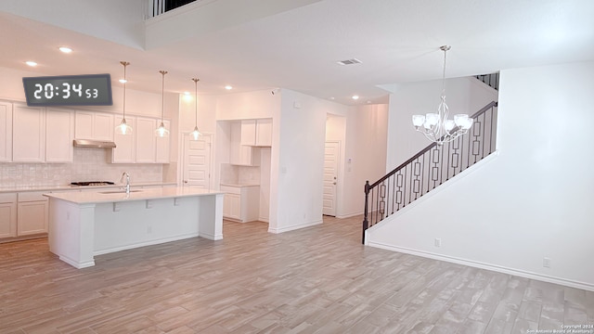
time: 20:34:53
